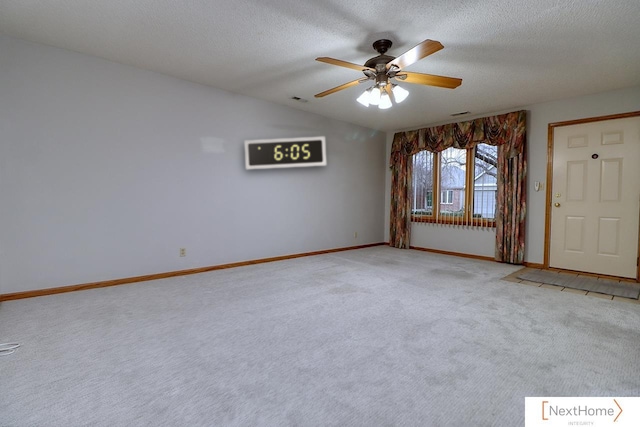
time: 6:05
